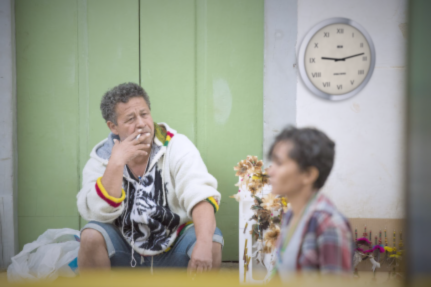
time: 9:13
